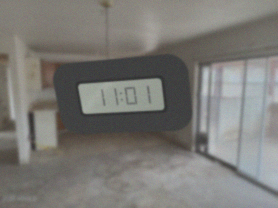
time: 11:01
